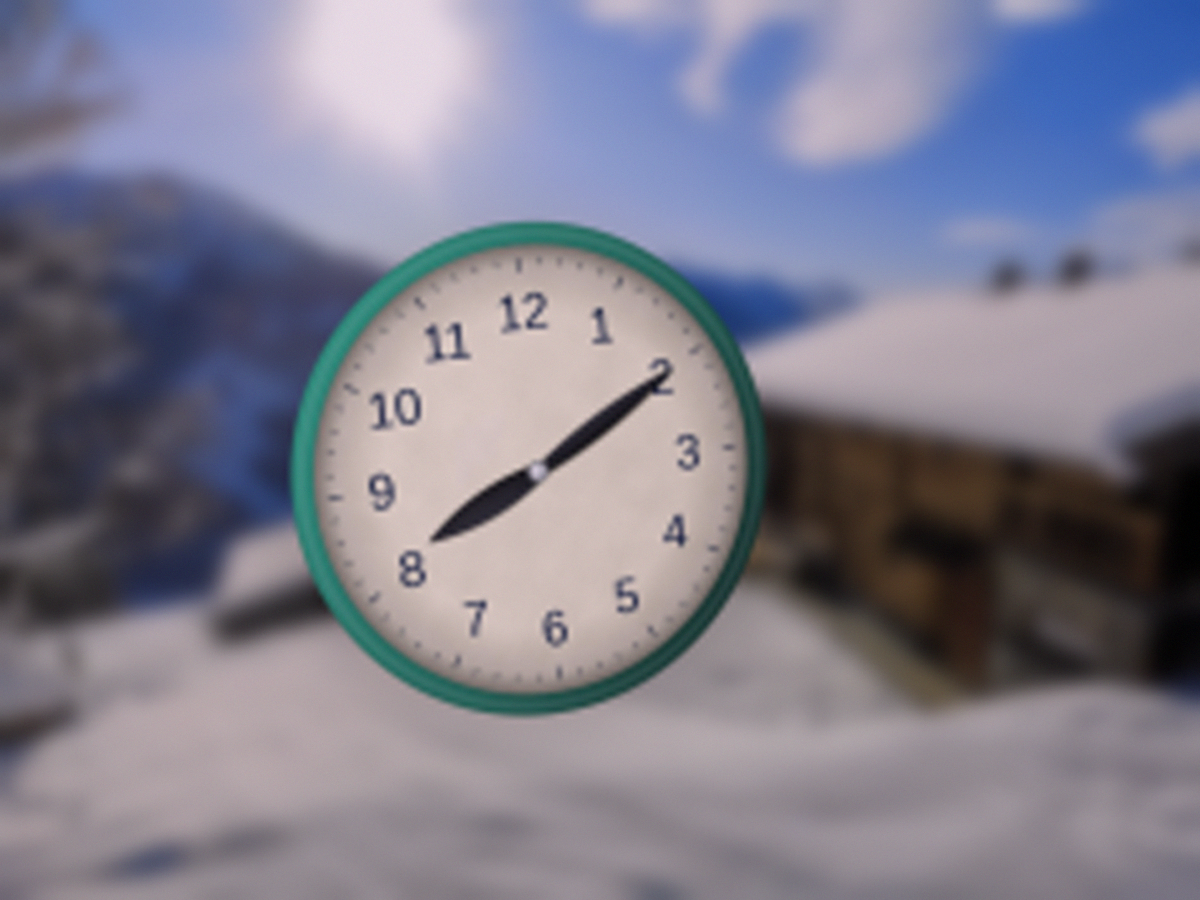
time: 8:10
